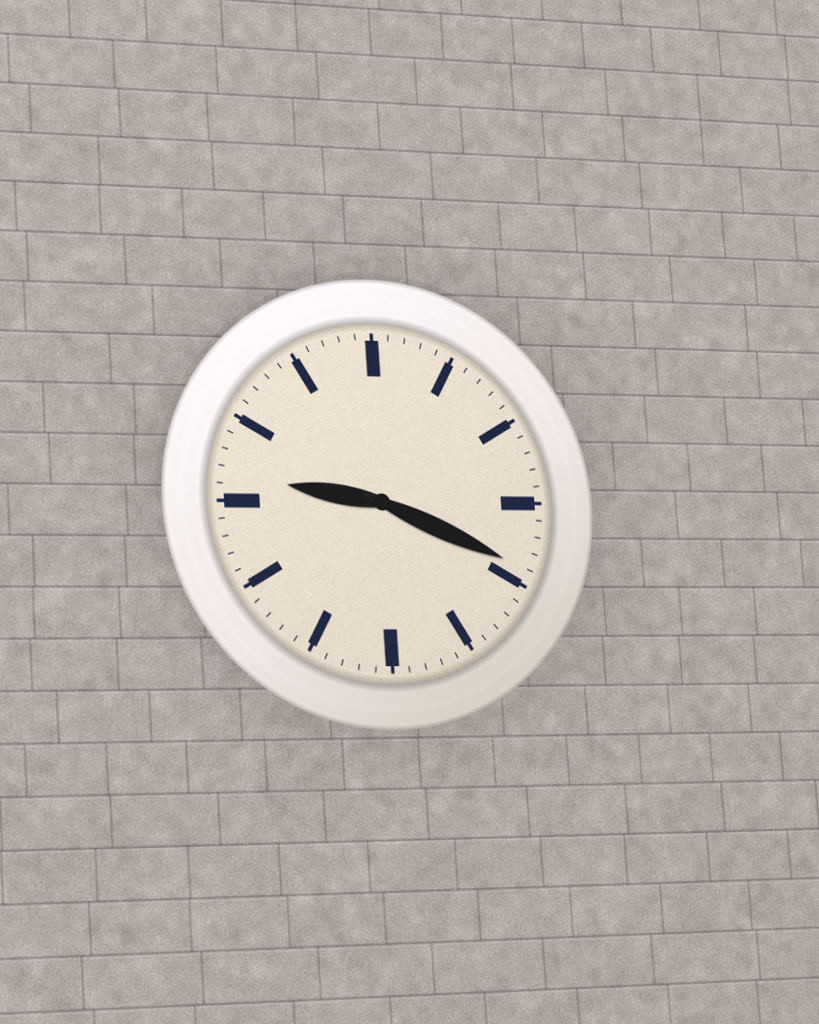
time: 9:19
